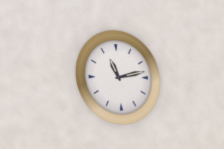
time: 11:13
